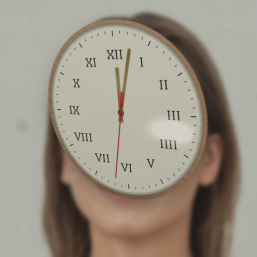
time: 12:02:32
